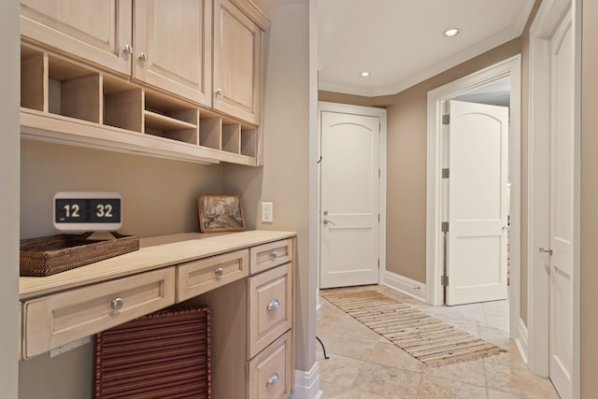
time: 12:32
